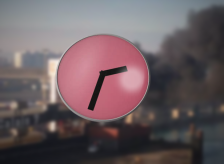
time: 2:33
